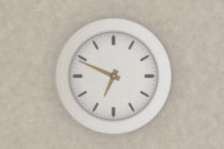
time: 6:49
